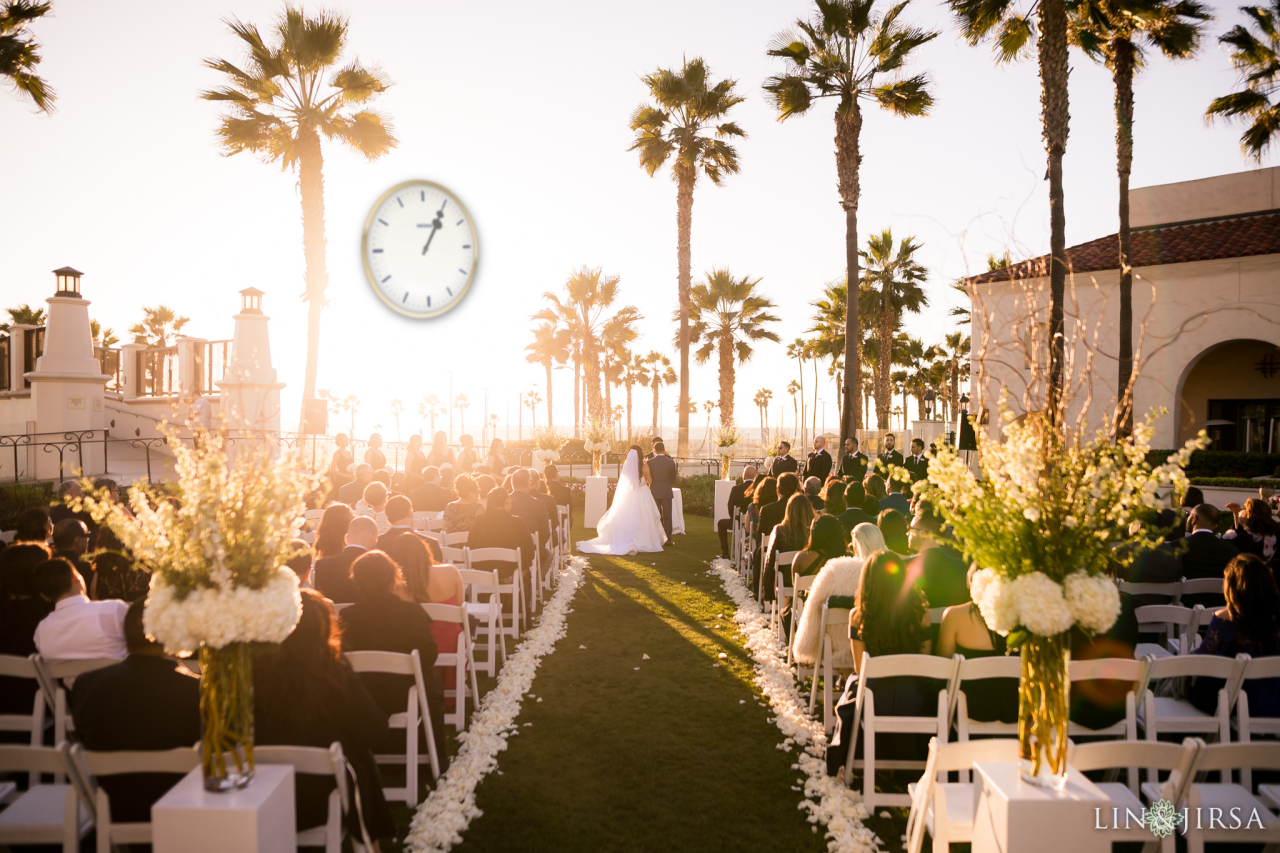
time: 1:05
